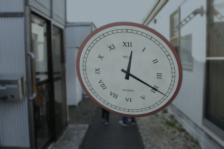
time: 12:20
